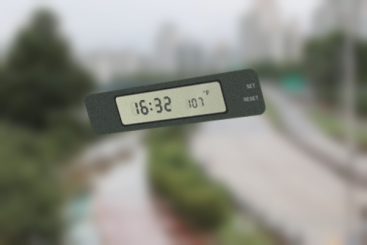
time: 16:32
